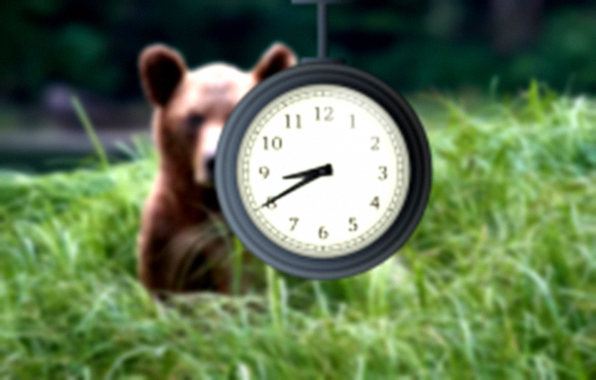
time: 8:40
